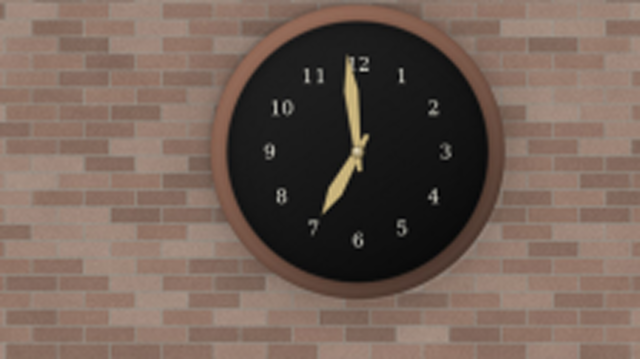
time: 6:59
